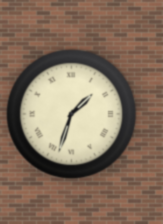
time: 1:33
